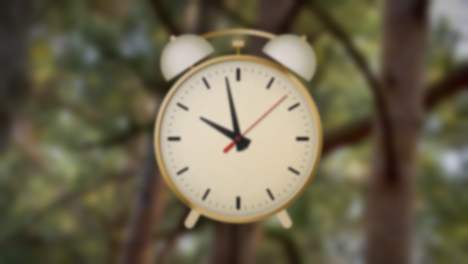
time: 9:58:08
